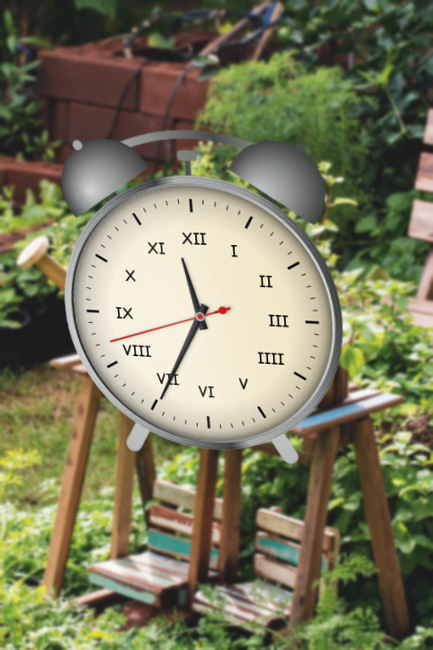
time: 11:34:42
